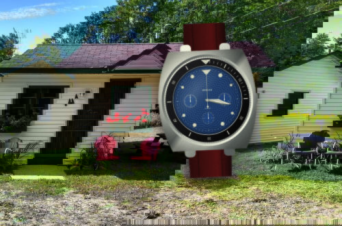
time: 3:17
